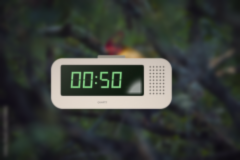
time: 0:50
